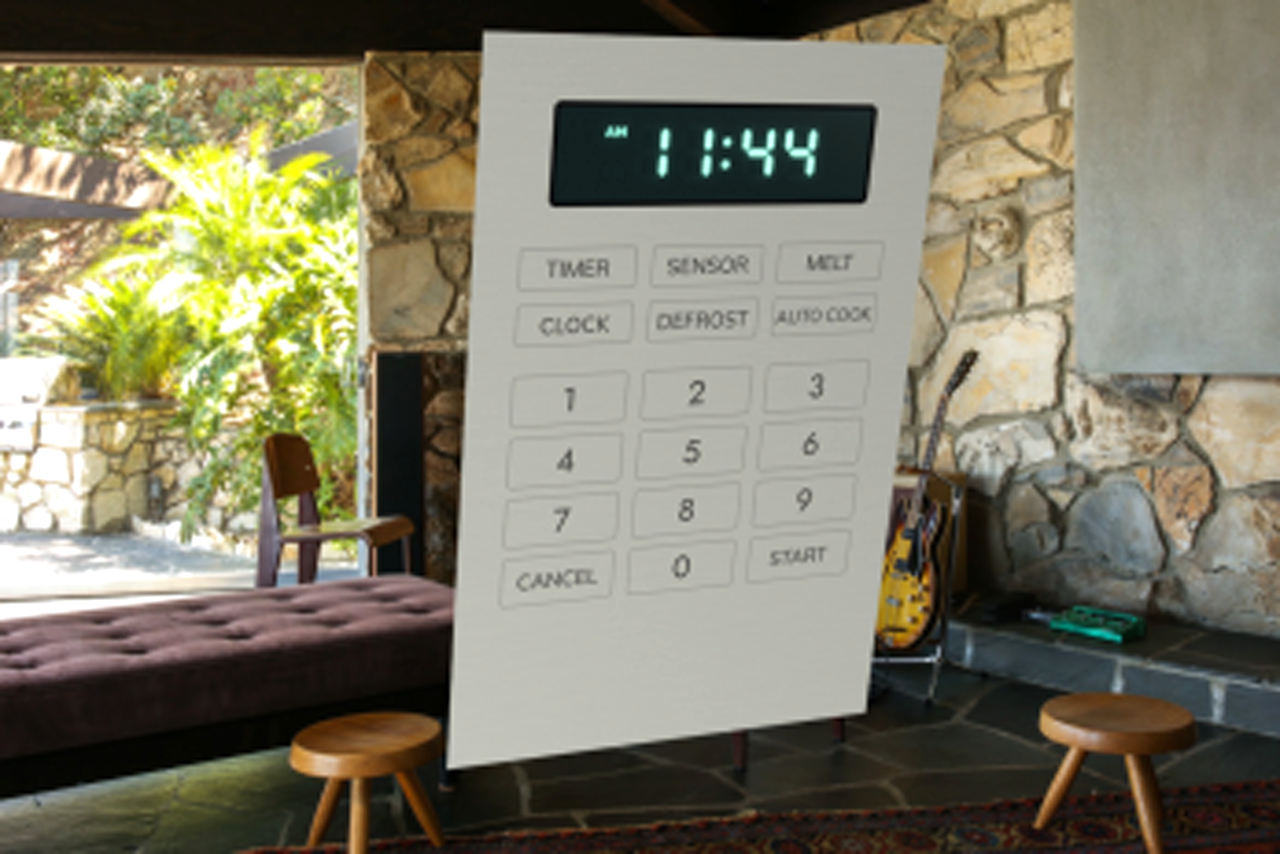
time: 11:44
